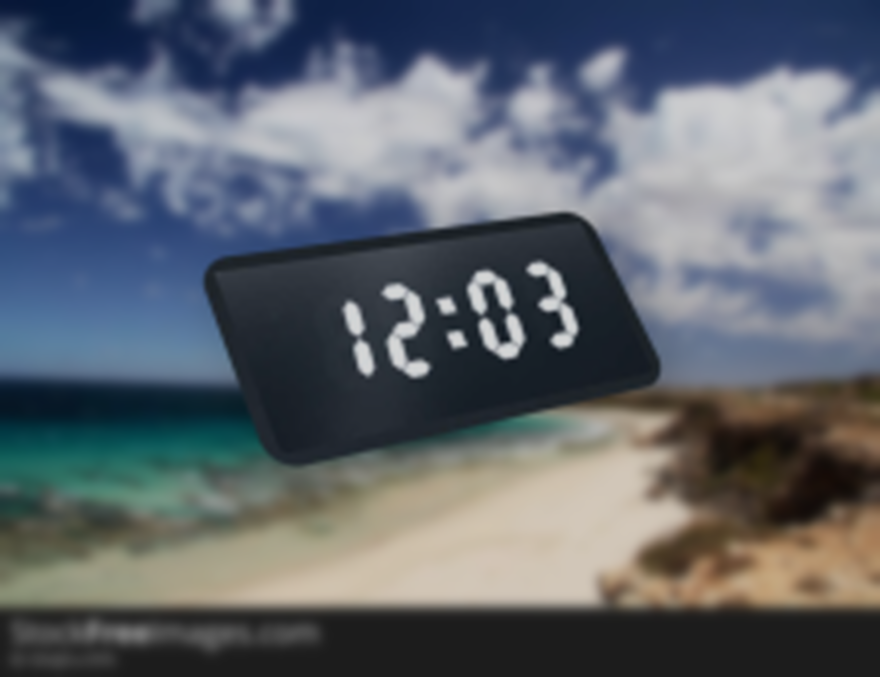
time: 12:03
